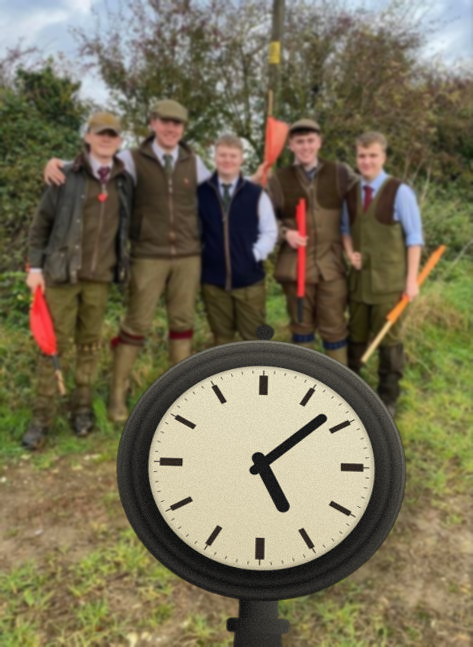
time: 5:08
